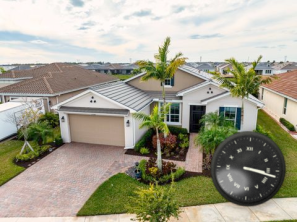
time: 3:17
